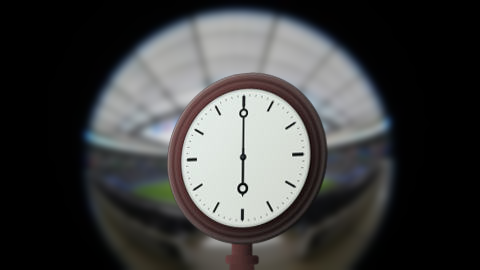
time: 6:00
